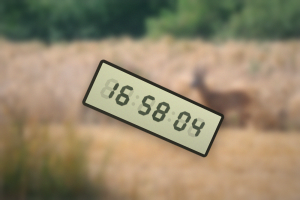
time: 16:58:04
